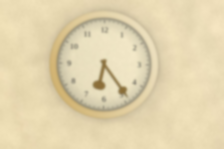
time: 6:24
